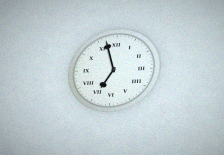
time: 6:57
